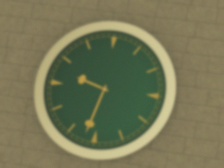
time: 9:32
